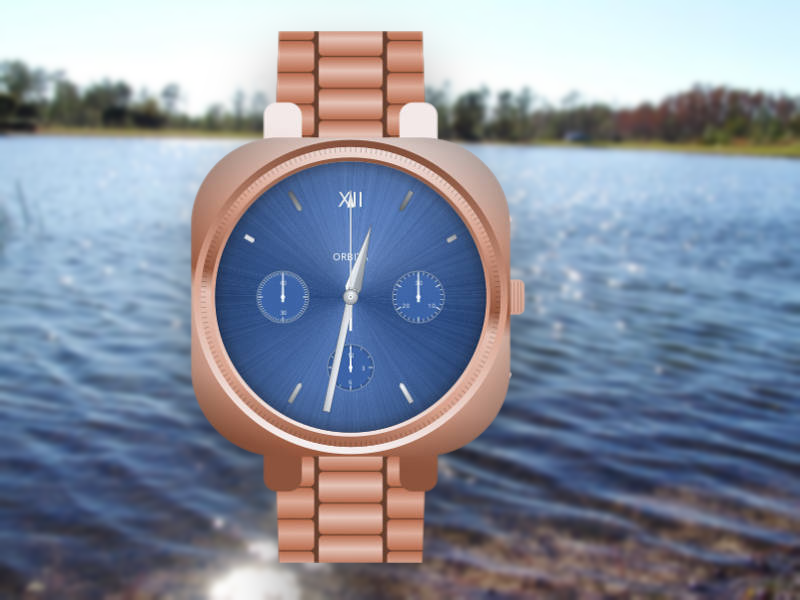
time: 12:32
